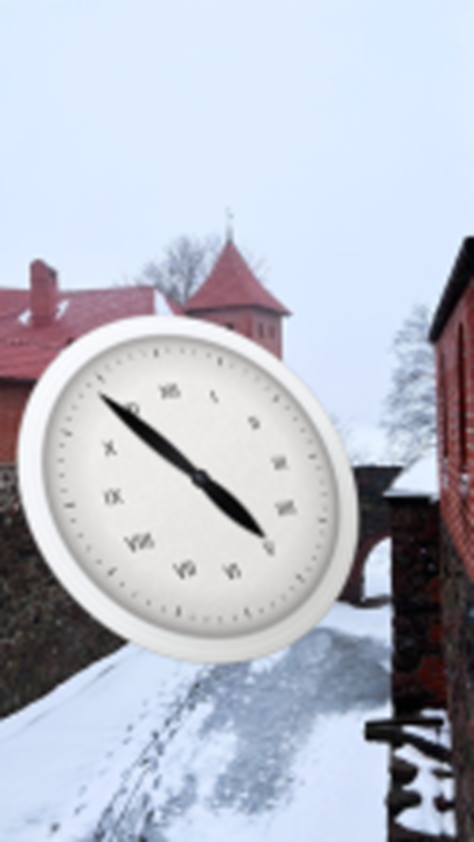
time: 4:54
